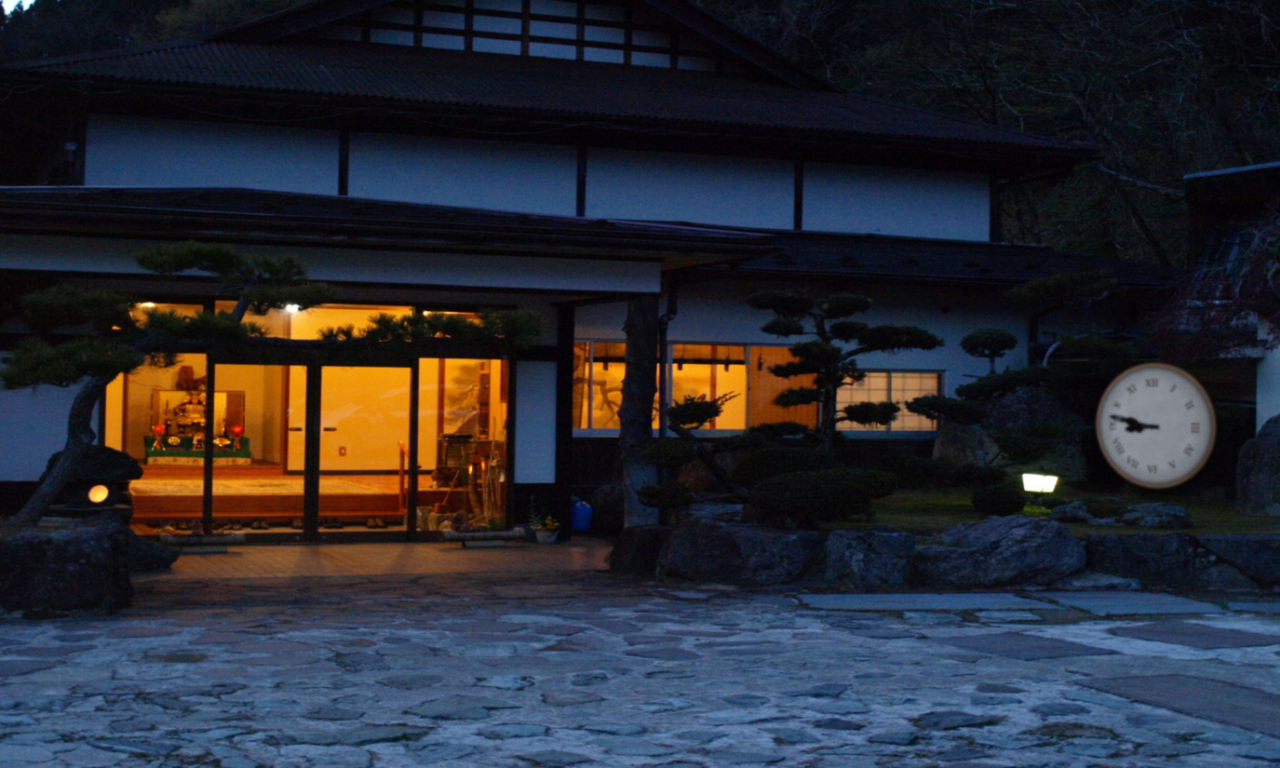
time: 8:47
